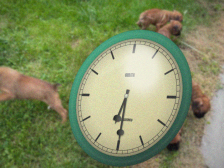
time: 6:30
